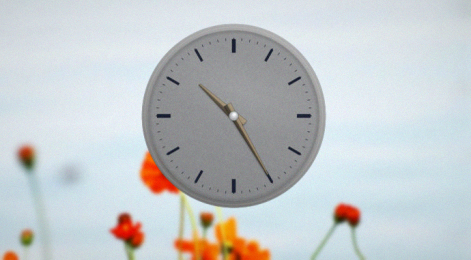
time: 10:25
